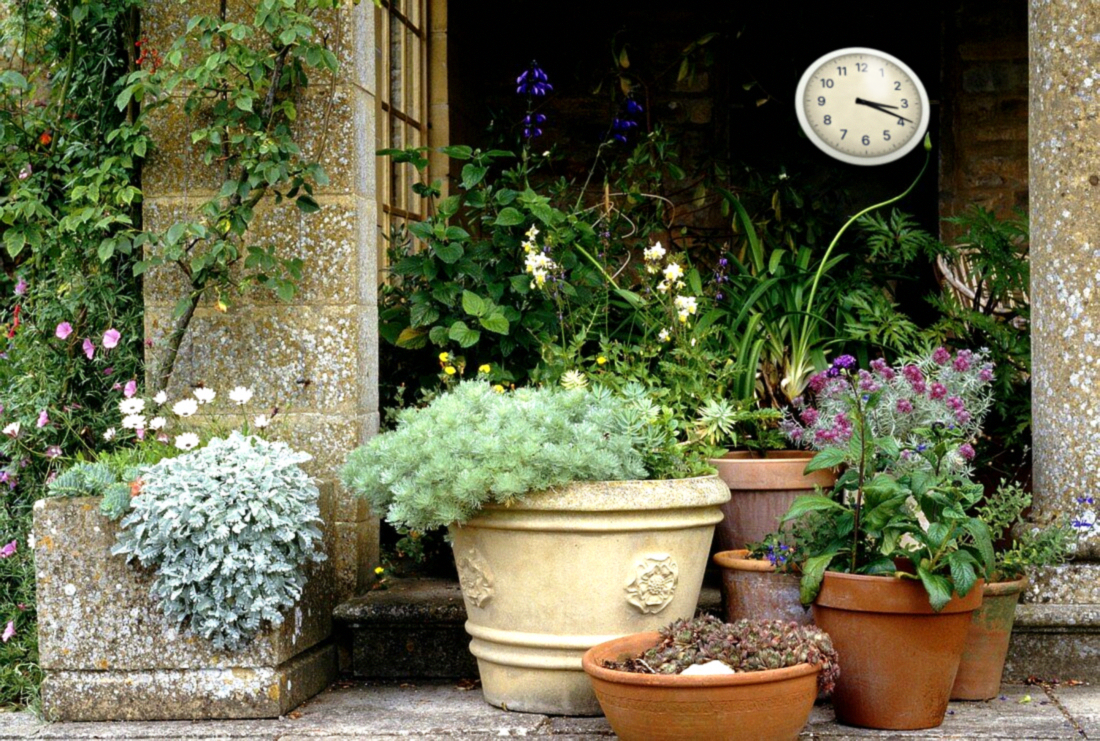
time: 3:19
